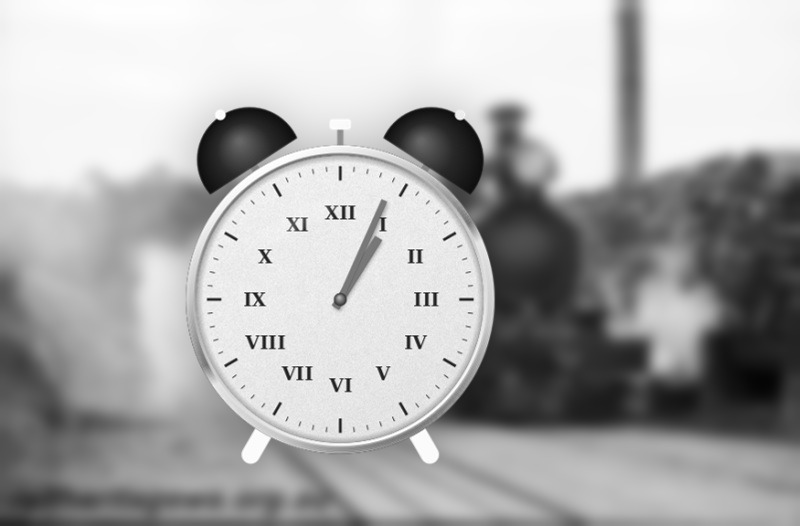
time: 1:04
